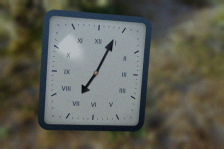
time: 7:04
